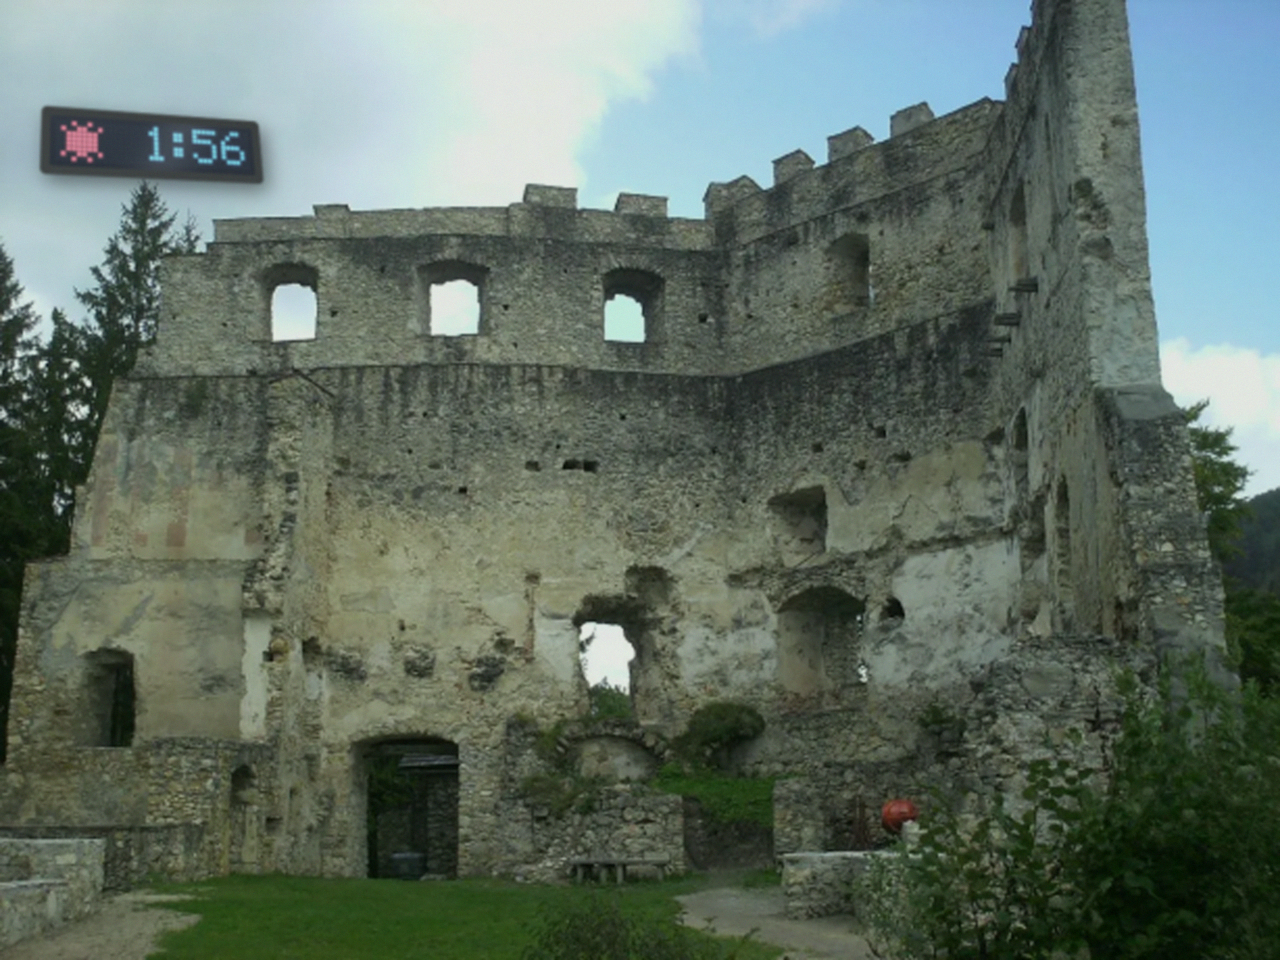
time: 1:56
